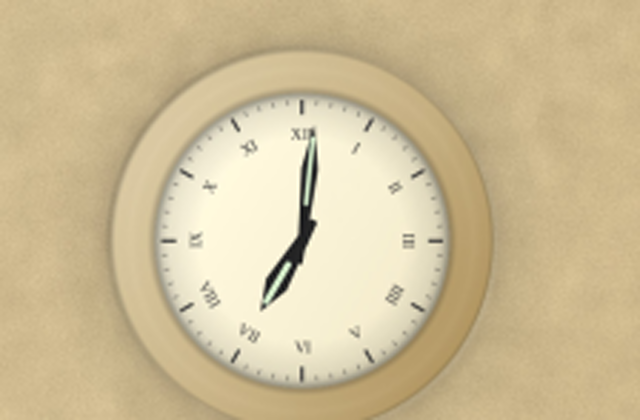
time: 7:01
